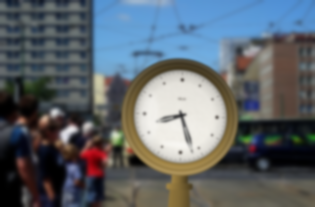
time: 8:27
